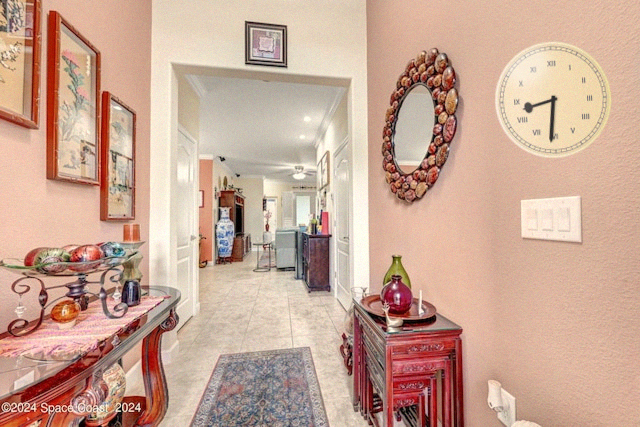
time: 8:31
